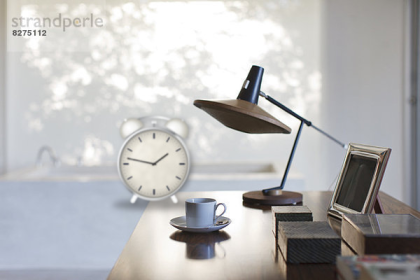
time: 1:47
